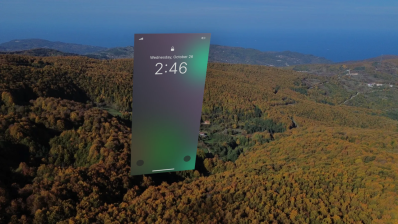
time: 2:46
